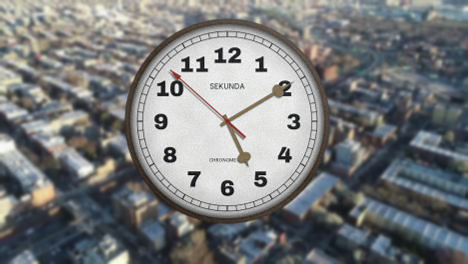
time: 5:09:52
